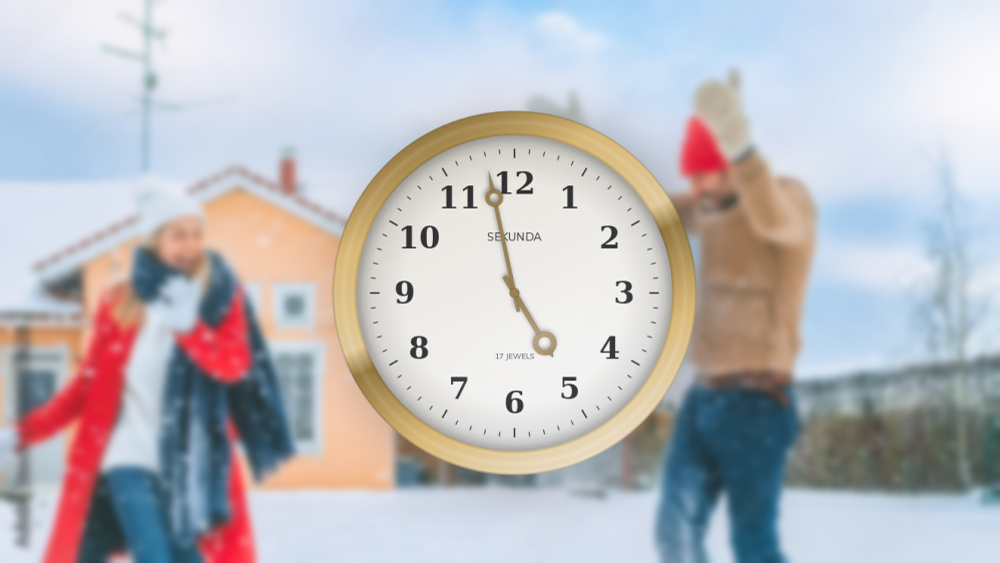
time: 4:58
